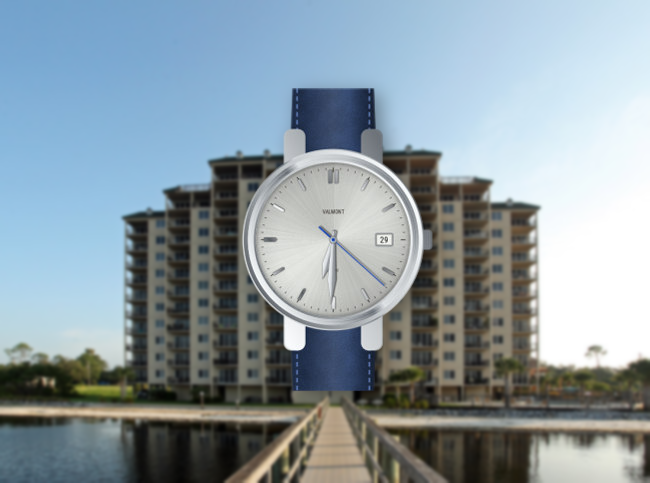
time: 6:30:22
